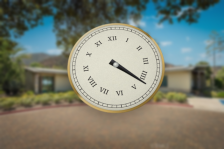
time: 4:22
